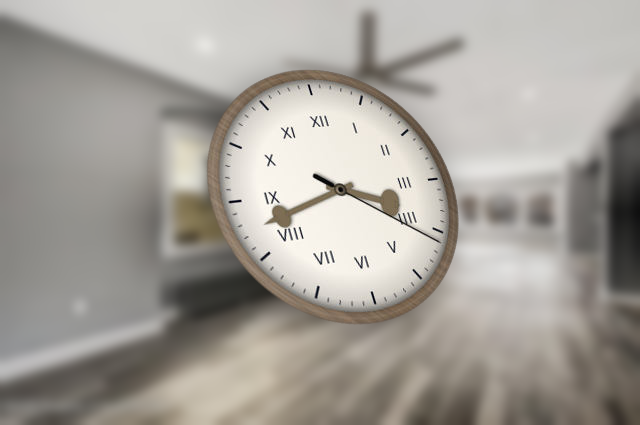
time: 3:42:21
